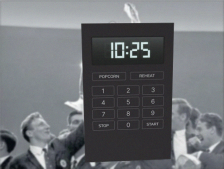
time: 10:25
